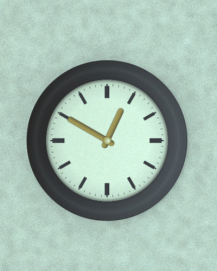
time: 12:50
